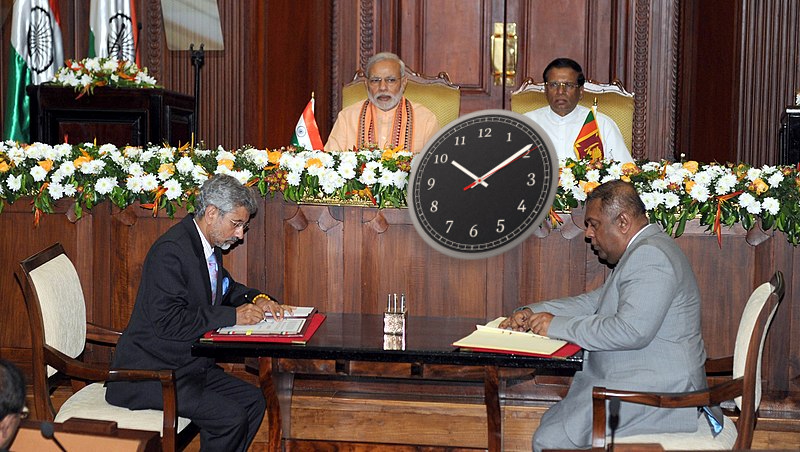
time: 10:09:10
